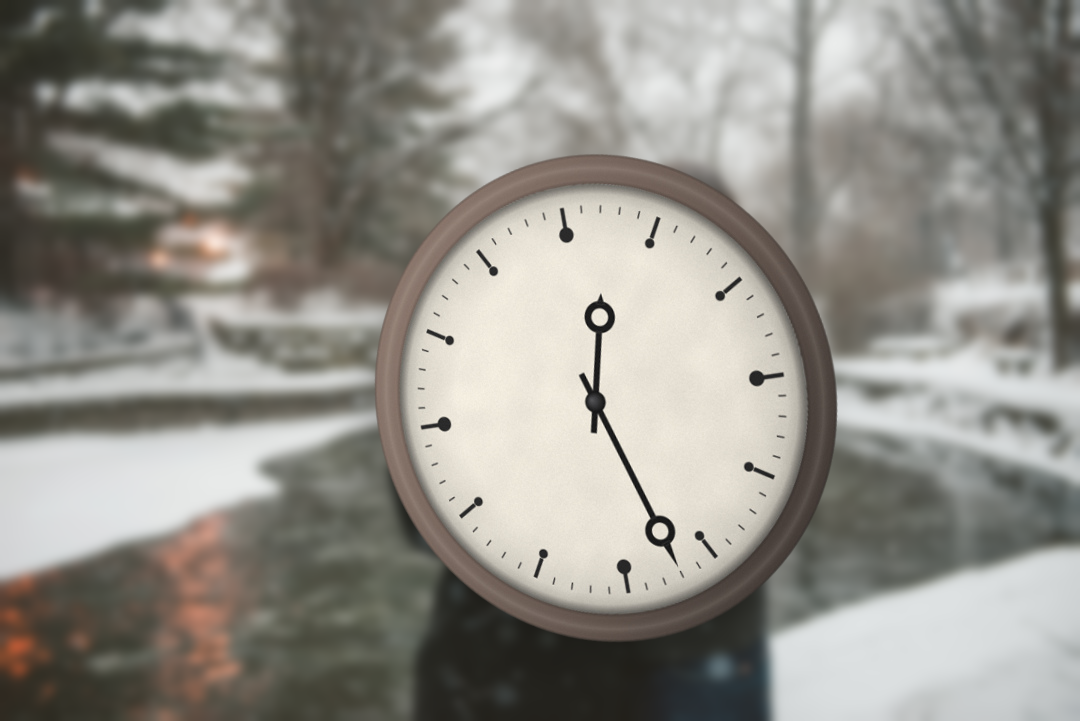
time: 12:27
